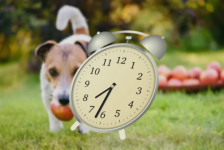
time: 7:32
